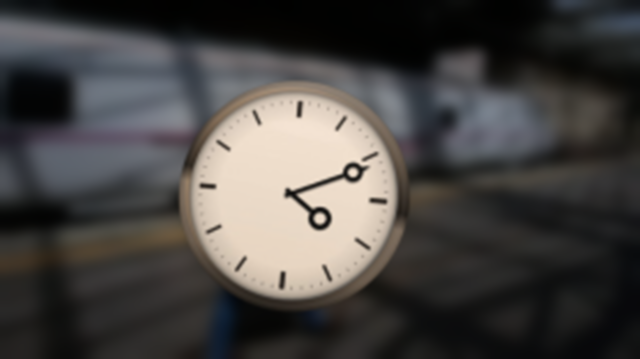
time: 4:11
